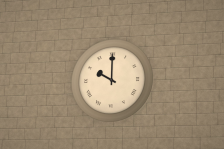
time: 10:00
